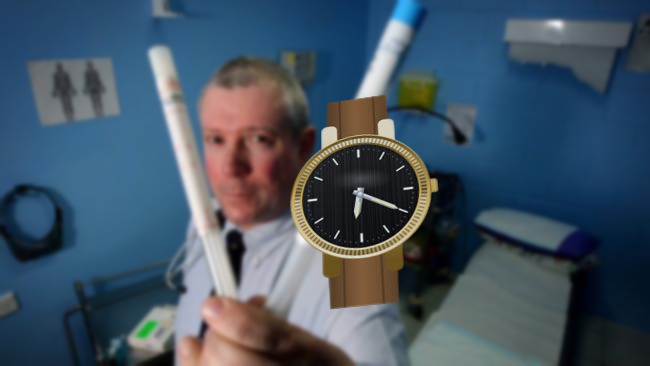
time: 6:20
